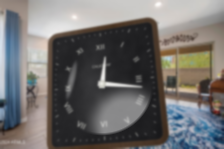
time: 12:17
